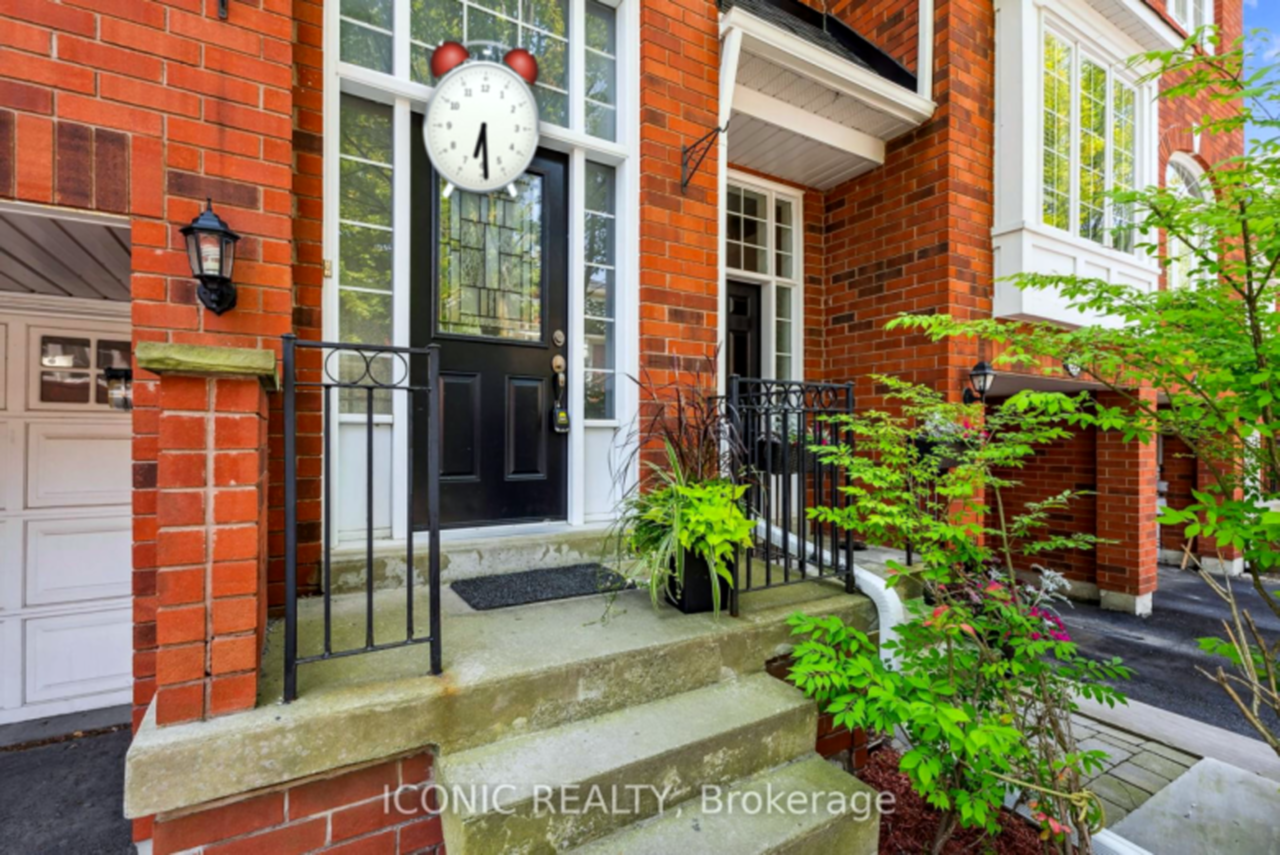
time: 6:29
